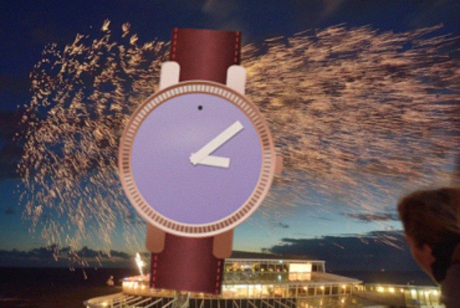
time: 3:08
